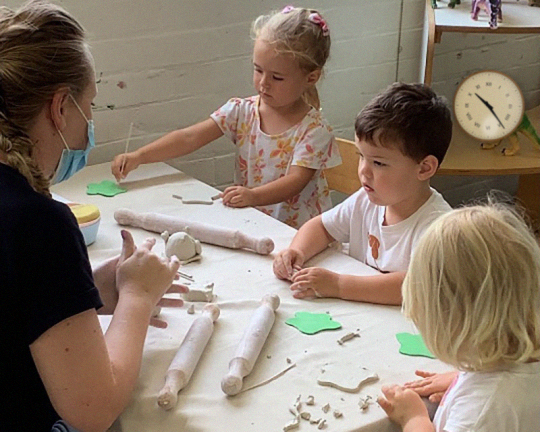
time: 10:24
